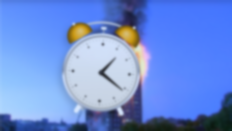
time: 1:21
